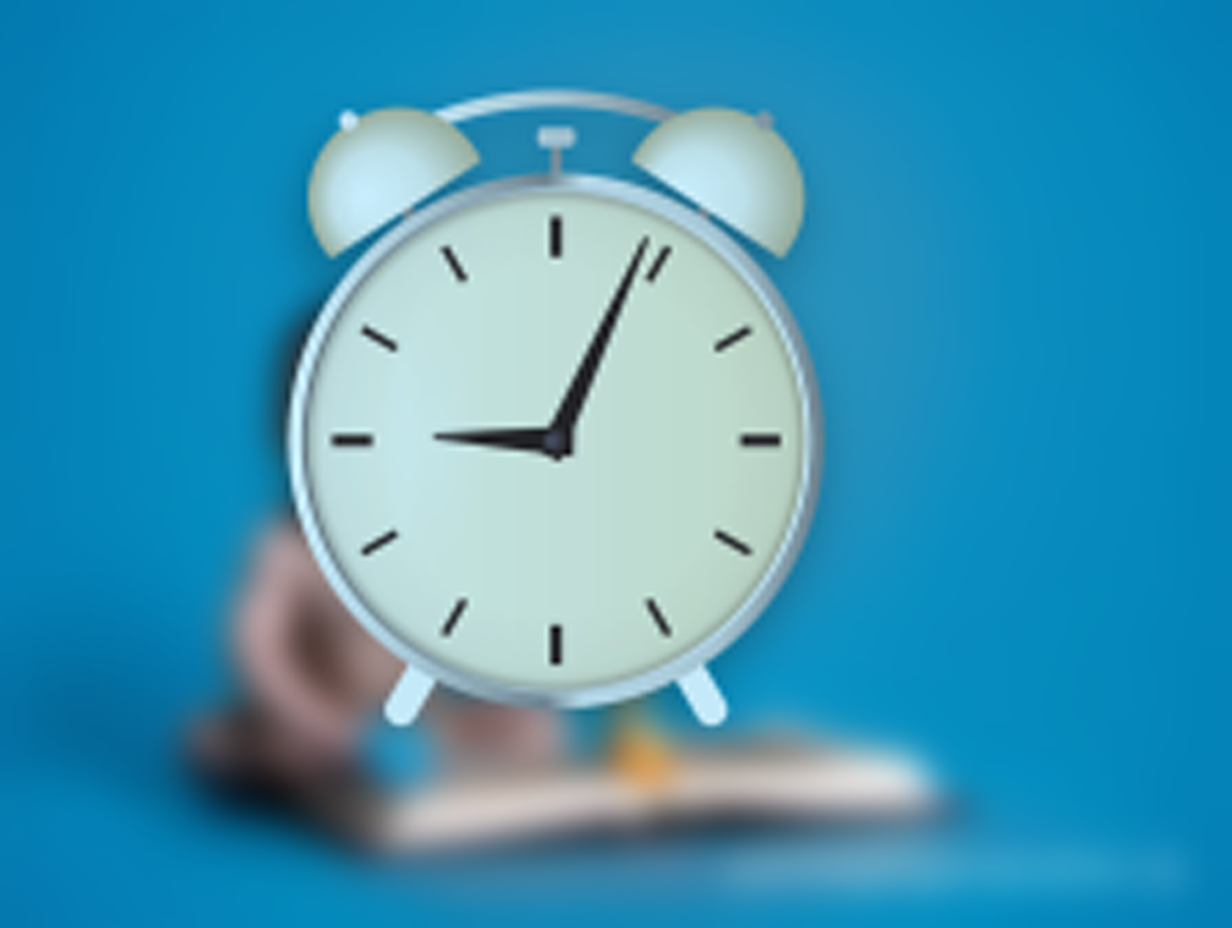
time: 9:04
